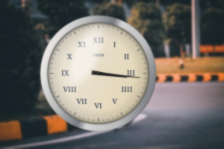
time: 3:16
